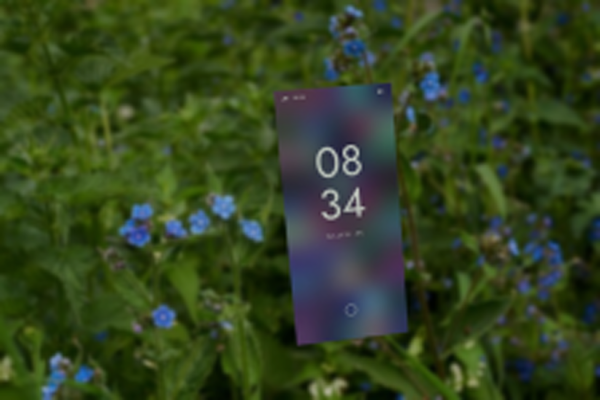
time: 8:34
